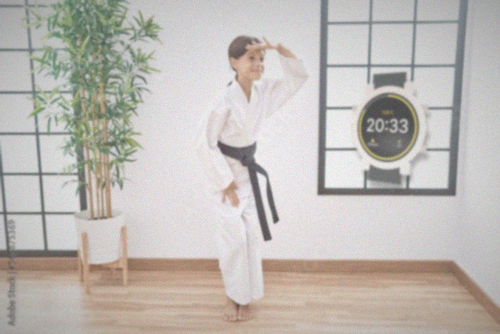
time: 20:33
